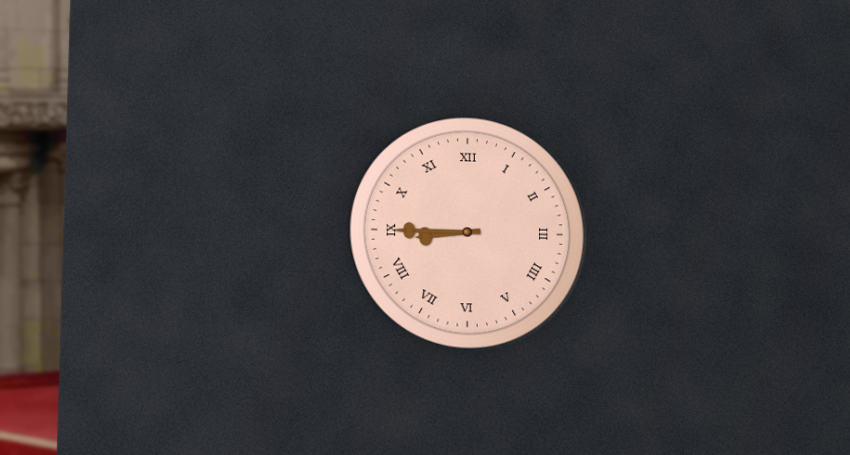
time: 8:45
